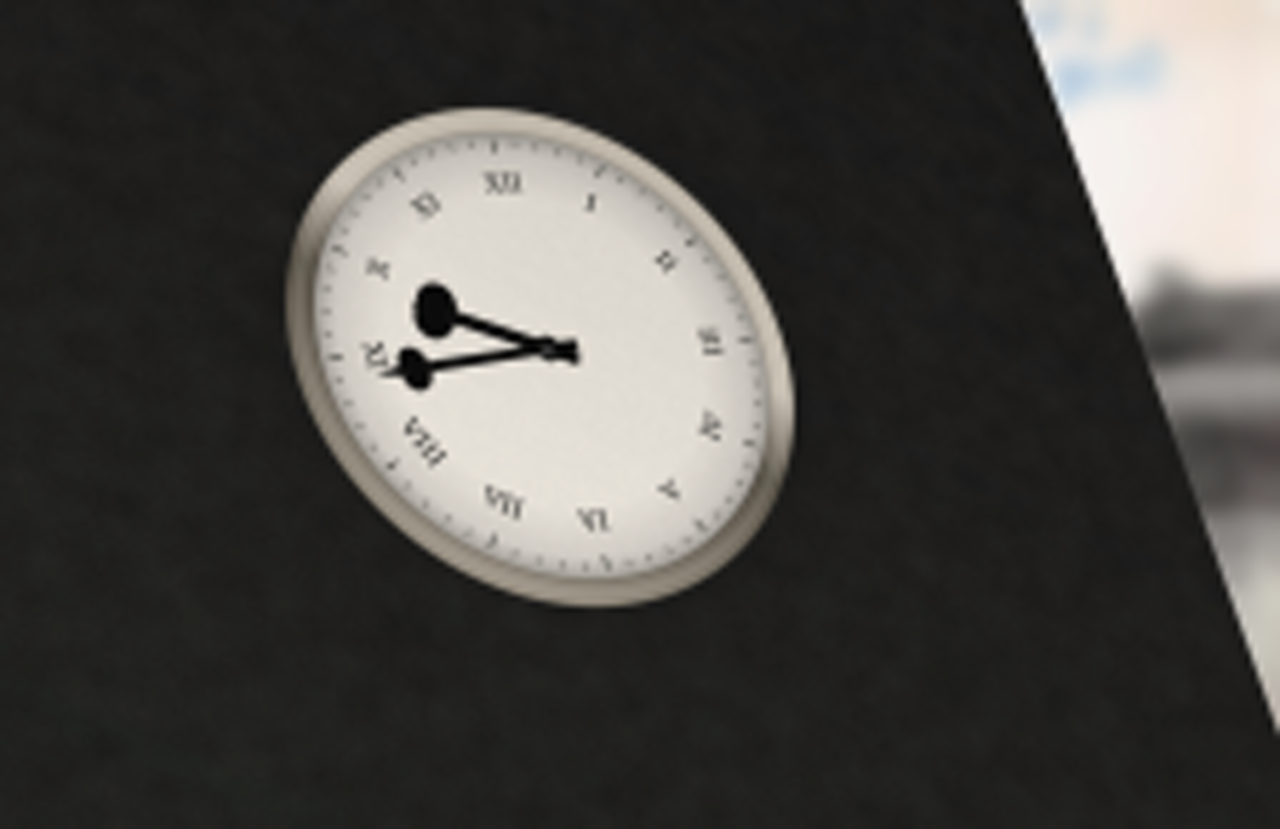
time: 9:44
